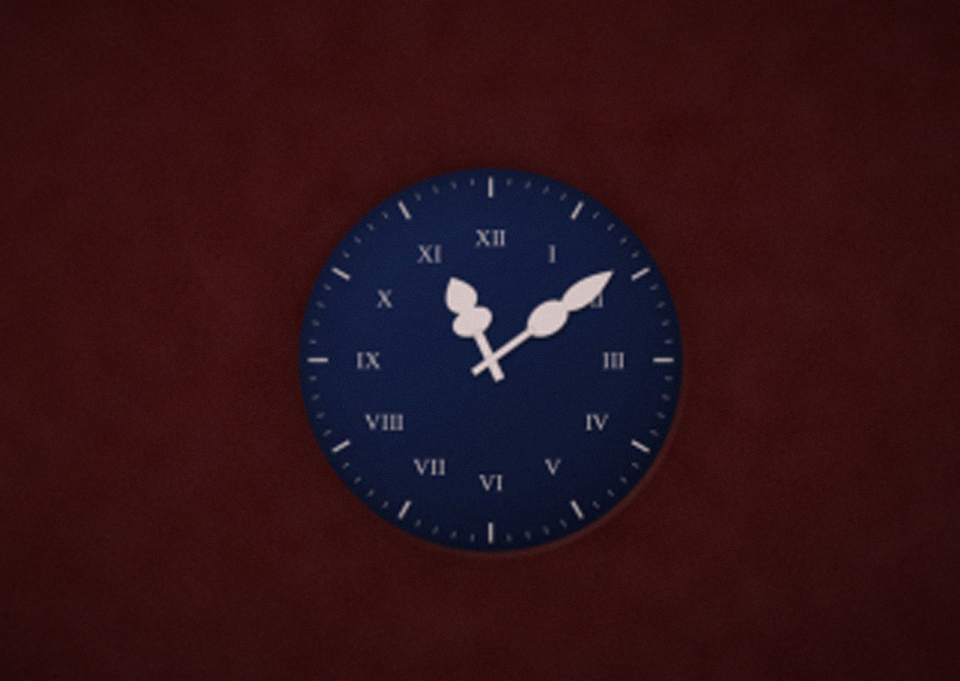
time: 11:09
